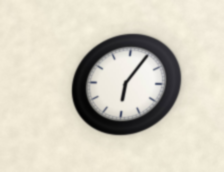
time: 6:05
